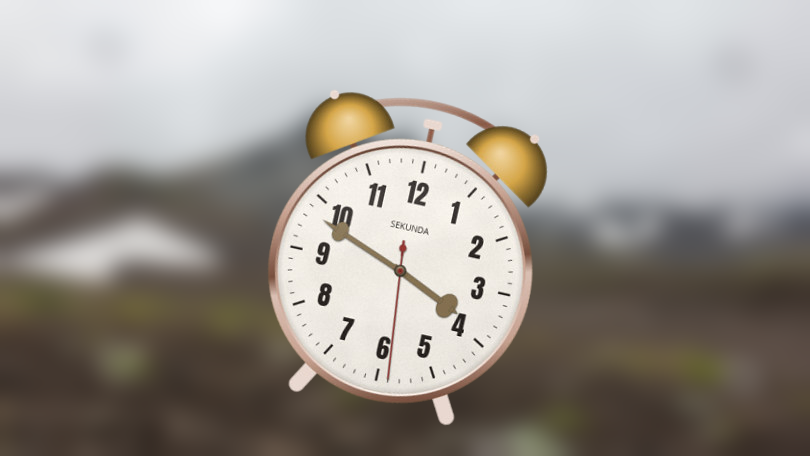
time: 3:48:29
